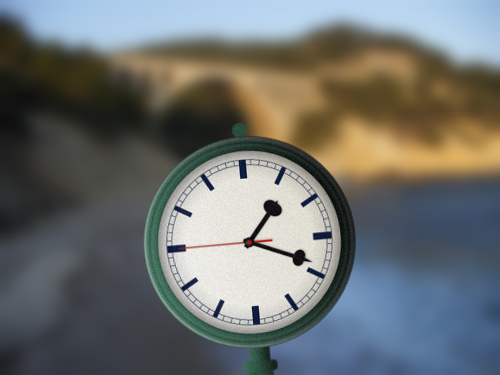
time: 1:18:45
